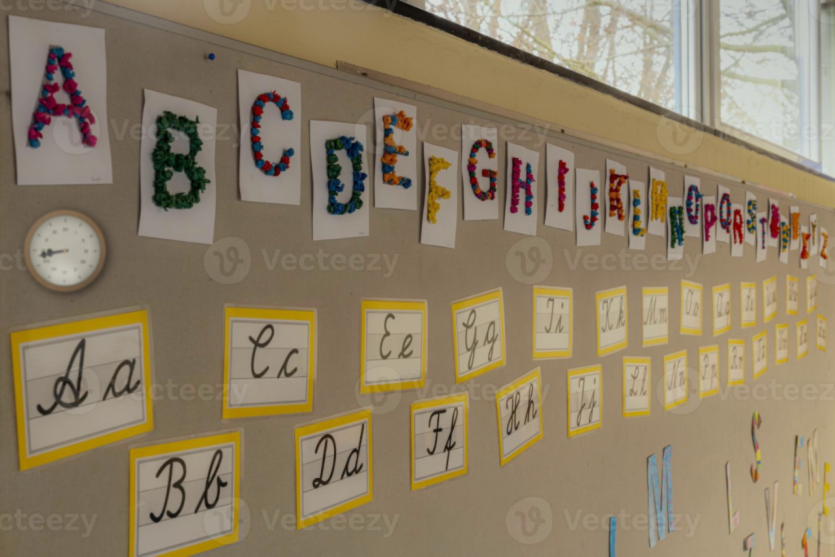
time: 8:43
